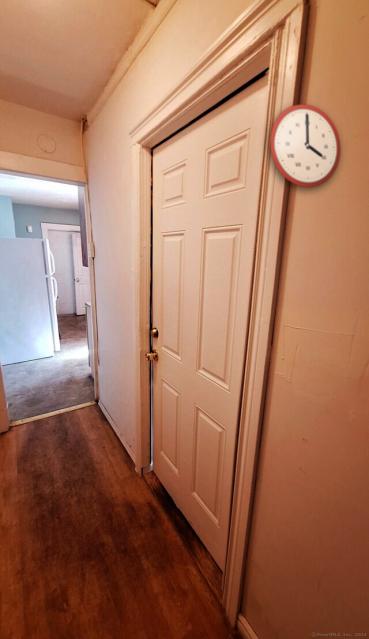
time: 4:00
